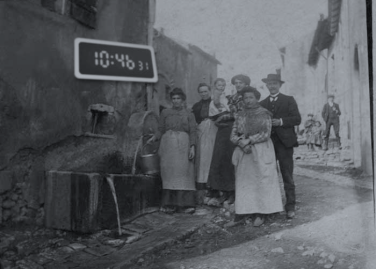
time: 10:46:31
